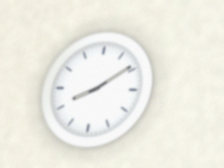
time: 8:09
